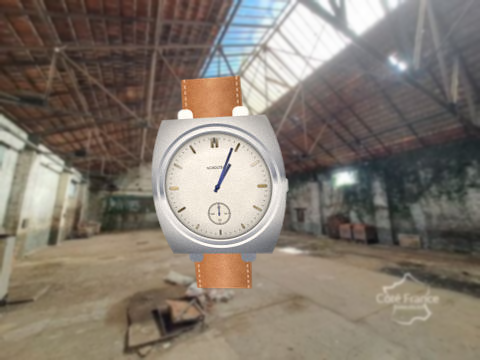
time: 1:04
